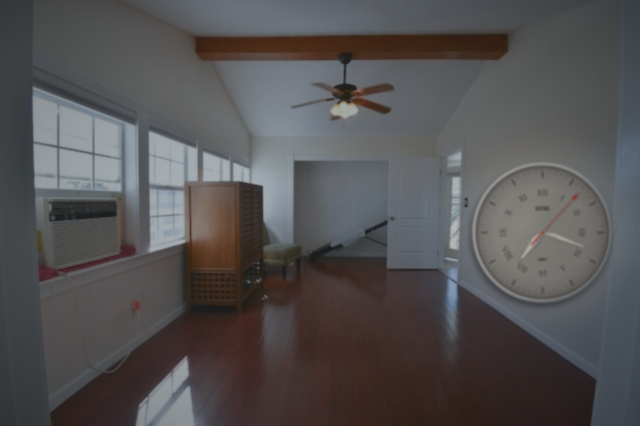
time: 7:18:07
